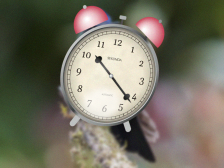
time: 10:22
